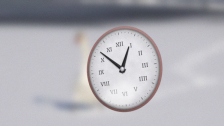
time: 12:52
